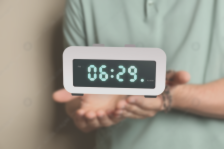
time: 6:29
